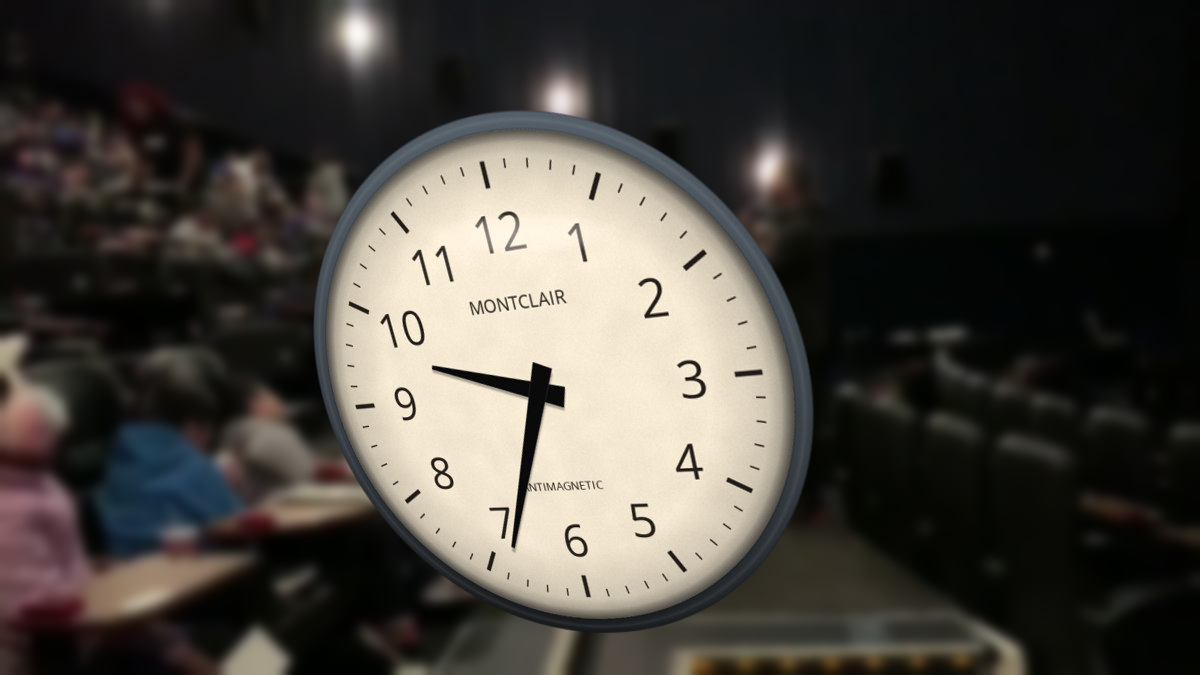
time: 9:34
